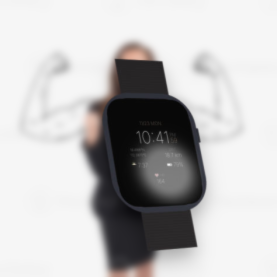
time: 10:41
